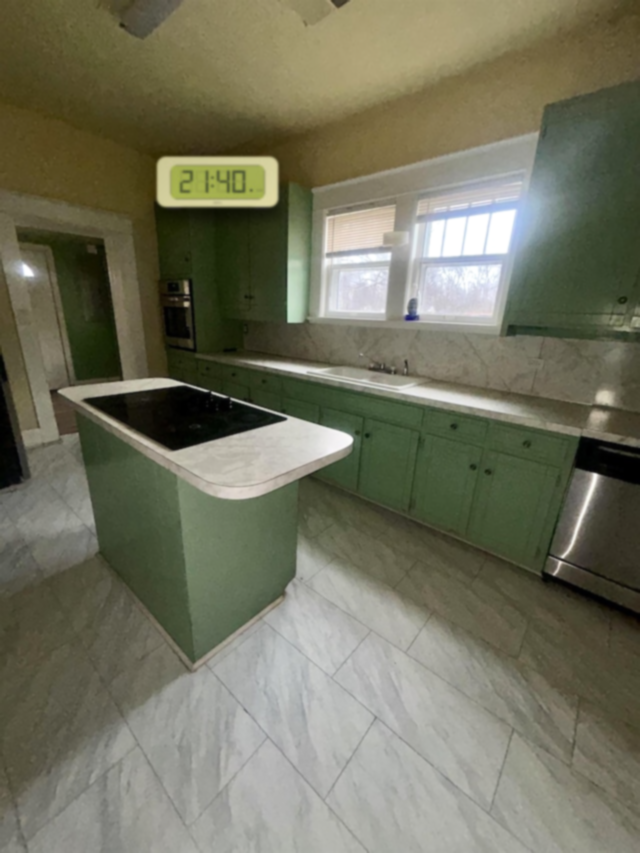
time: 21:40
